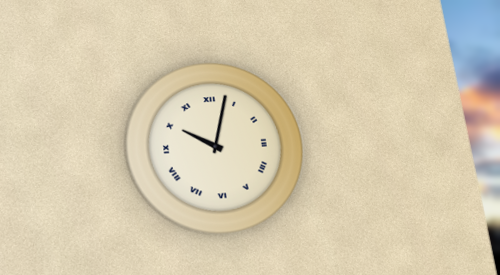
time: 10:03
